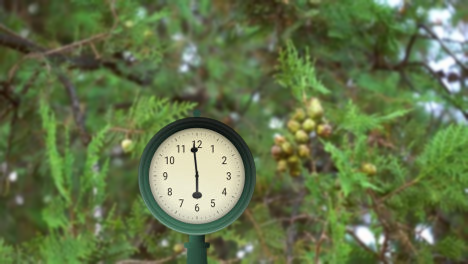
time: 5:59
